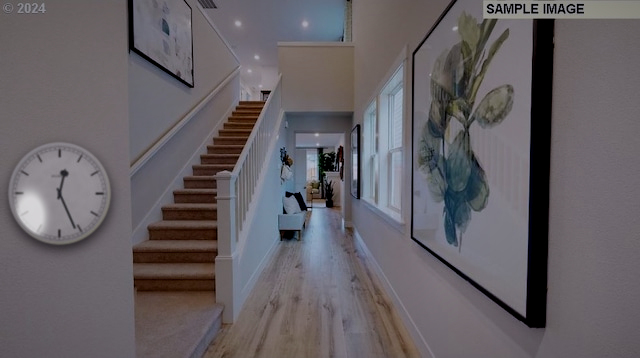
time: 12:26
